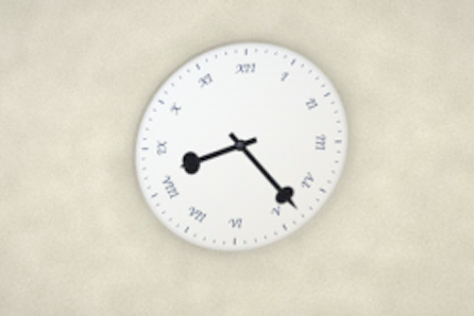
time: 8:23
